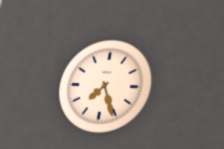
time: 7:26
